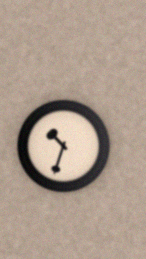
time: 10:33
